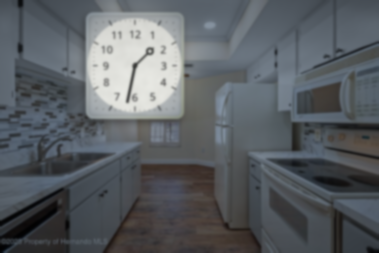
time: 1:32
